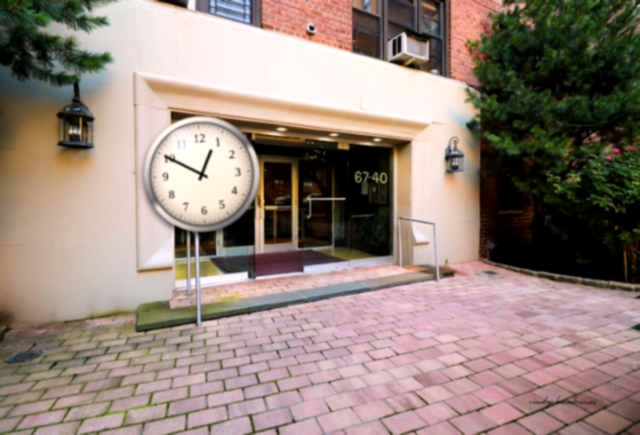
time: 12:50
